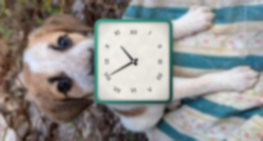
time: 10:40
